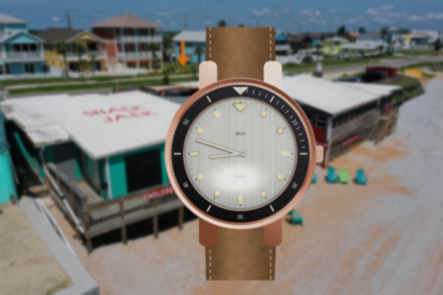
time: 8:48
